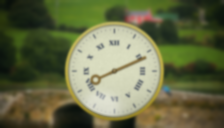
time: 8:11
